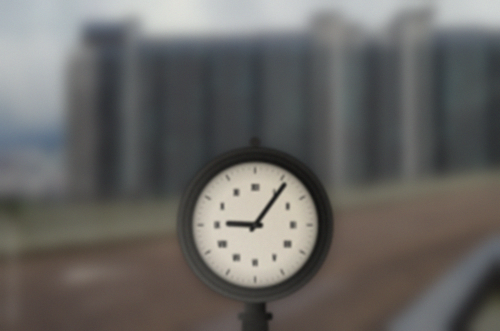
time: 9:06
